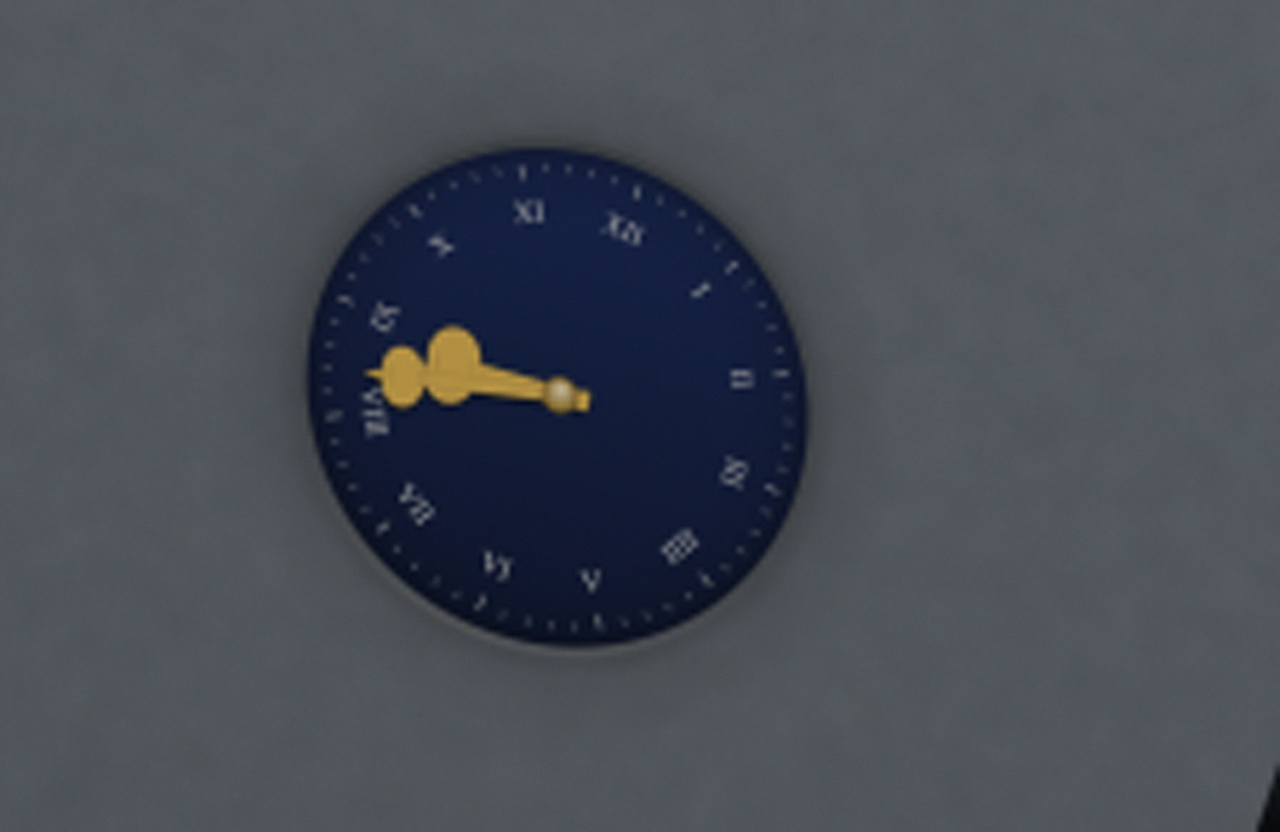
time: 8:42
